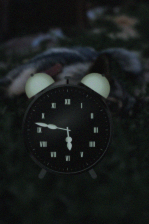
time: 5:47
